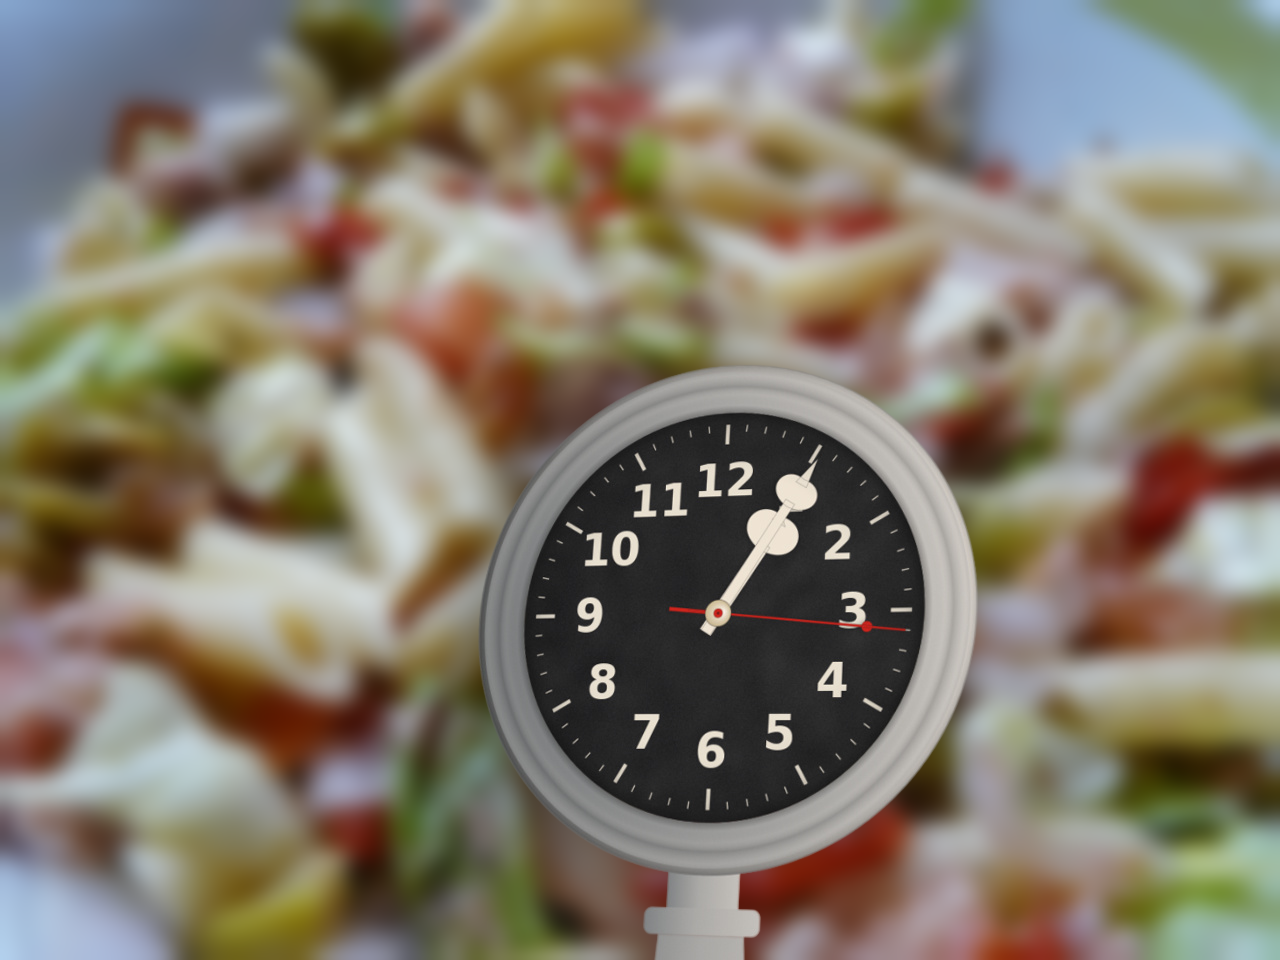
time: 1:05:16
